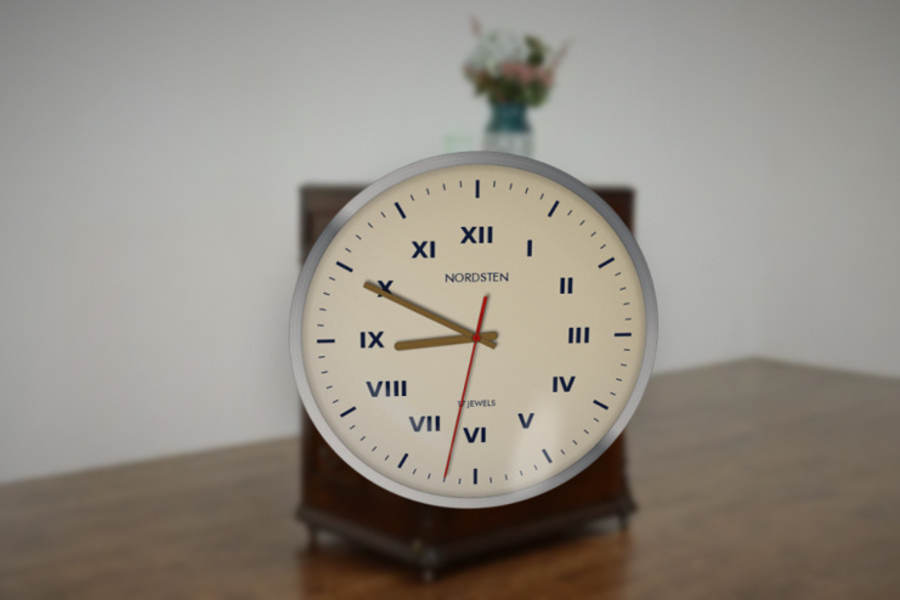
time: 8:49:32
